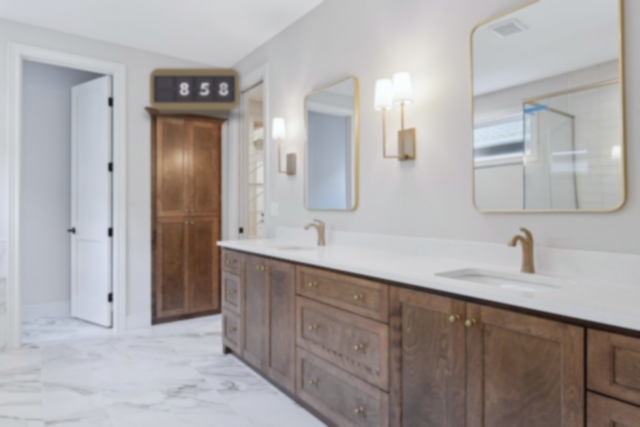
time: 8:58
